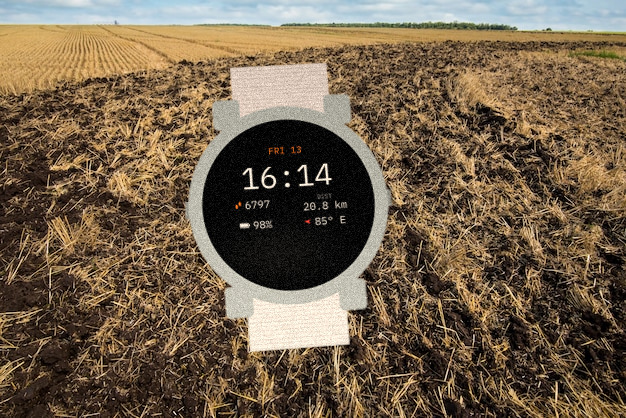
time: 16:14
